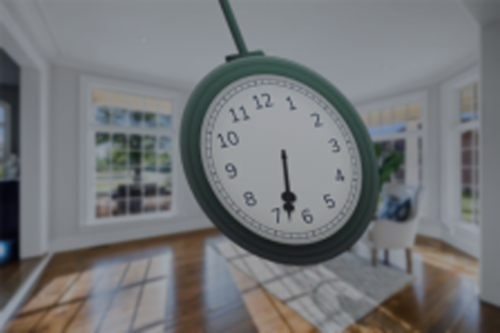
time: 6:33
